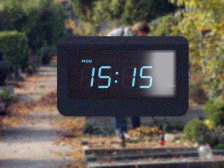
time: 15:15
